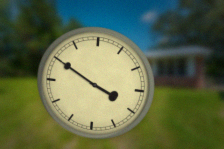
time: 3:50
